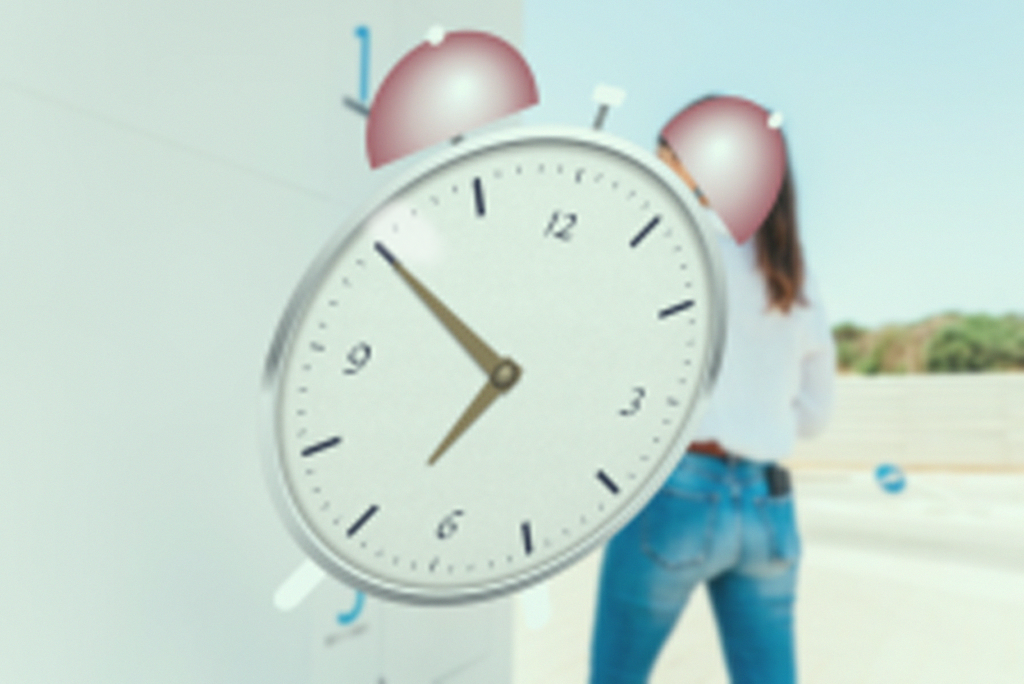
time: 6:50
